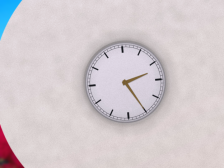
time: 2:25
